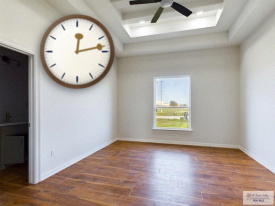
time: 12:13
